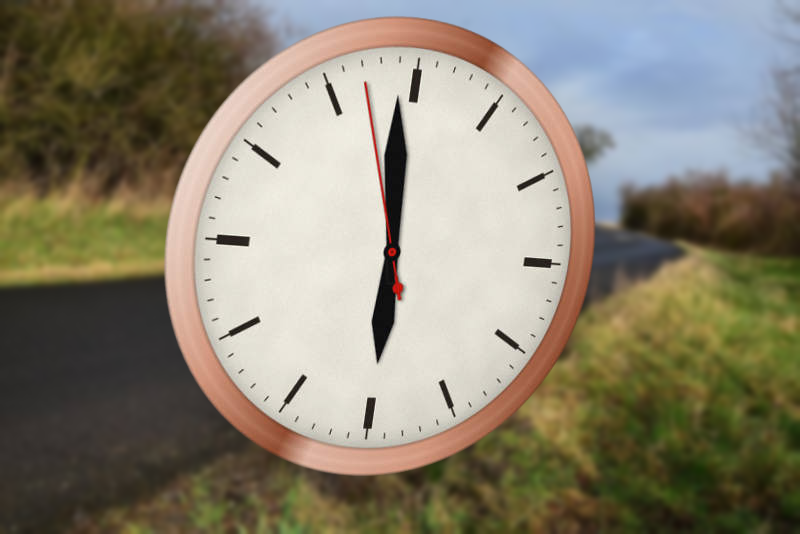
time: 5:58:57
